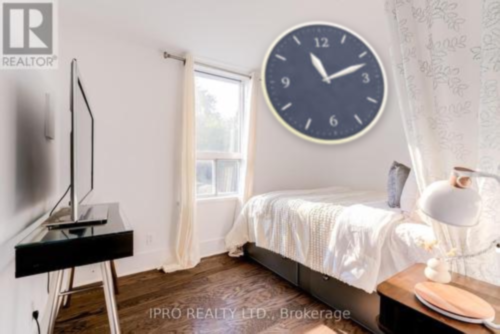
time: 11:12
